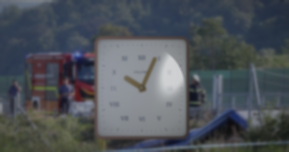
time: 10:04
